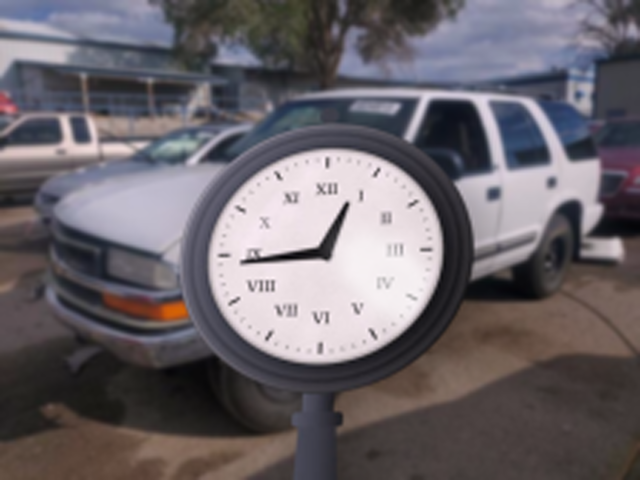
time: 12:44
